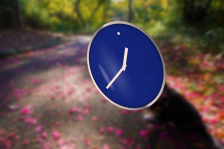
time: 12:38
